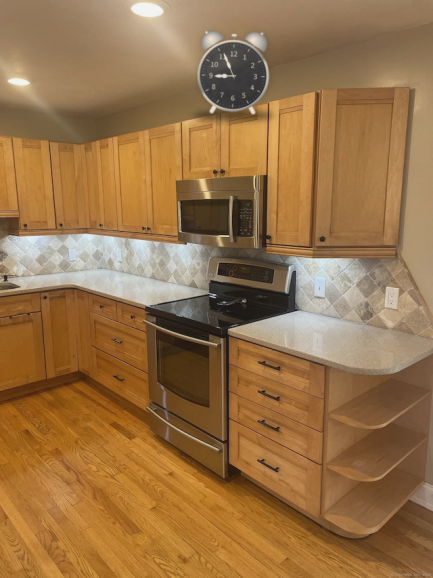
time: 8:56
